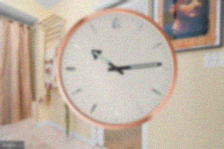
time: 10:14
